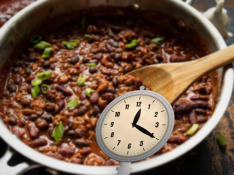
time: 12:20
